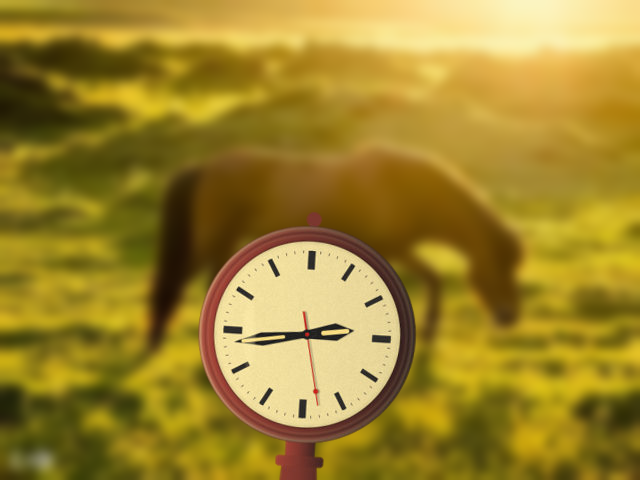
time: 2:43:28
